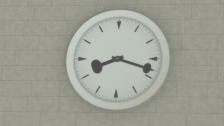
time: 8:18
